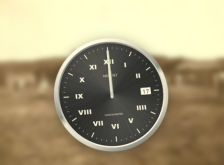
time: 12:00
